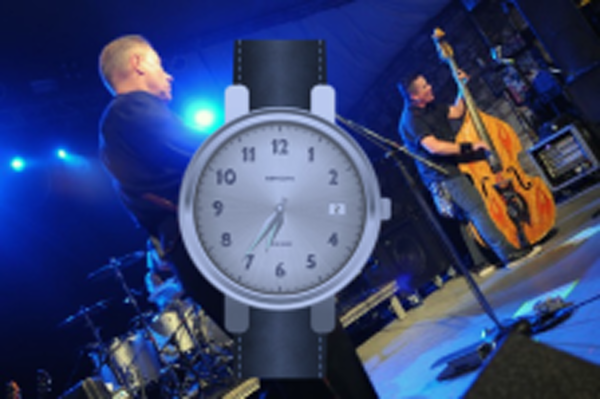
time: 6:36
